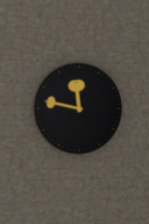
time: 11:47
